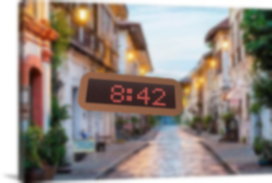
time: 8:42
